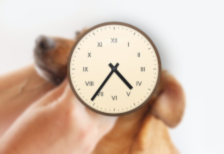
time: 4:36
